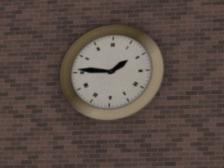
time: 1:46
